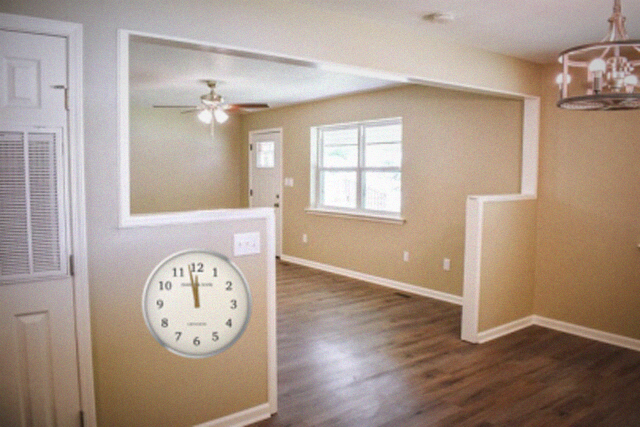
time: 11:58
